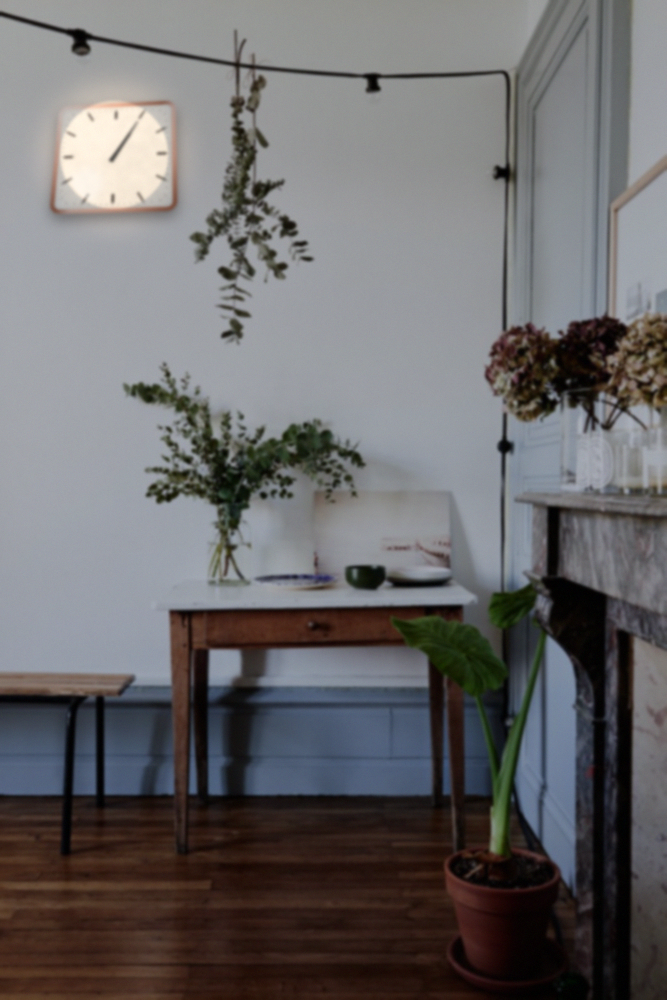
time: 1:05
